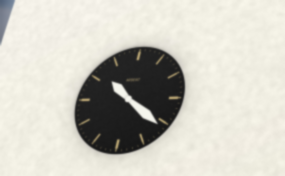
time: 10:21
